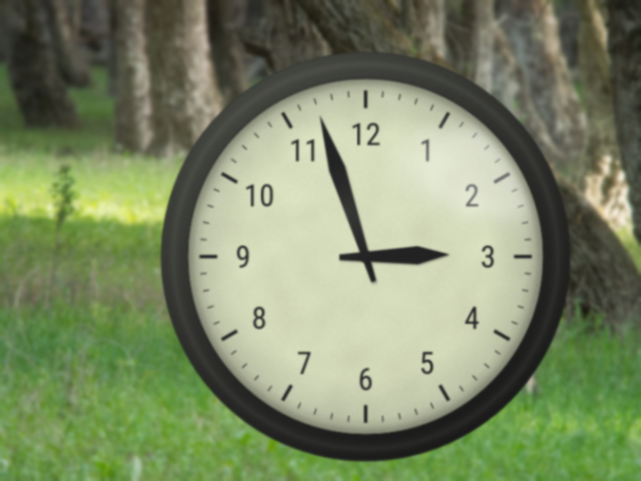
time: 2:57
